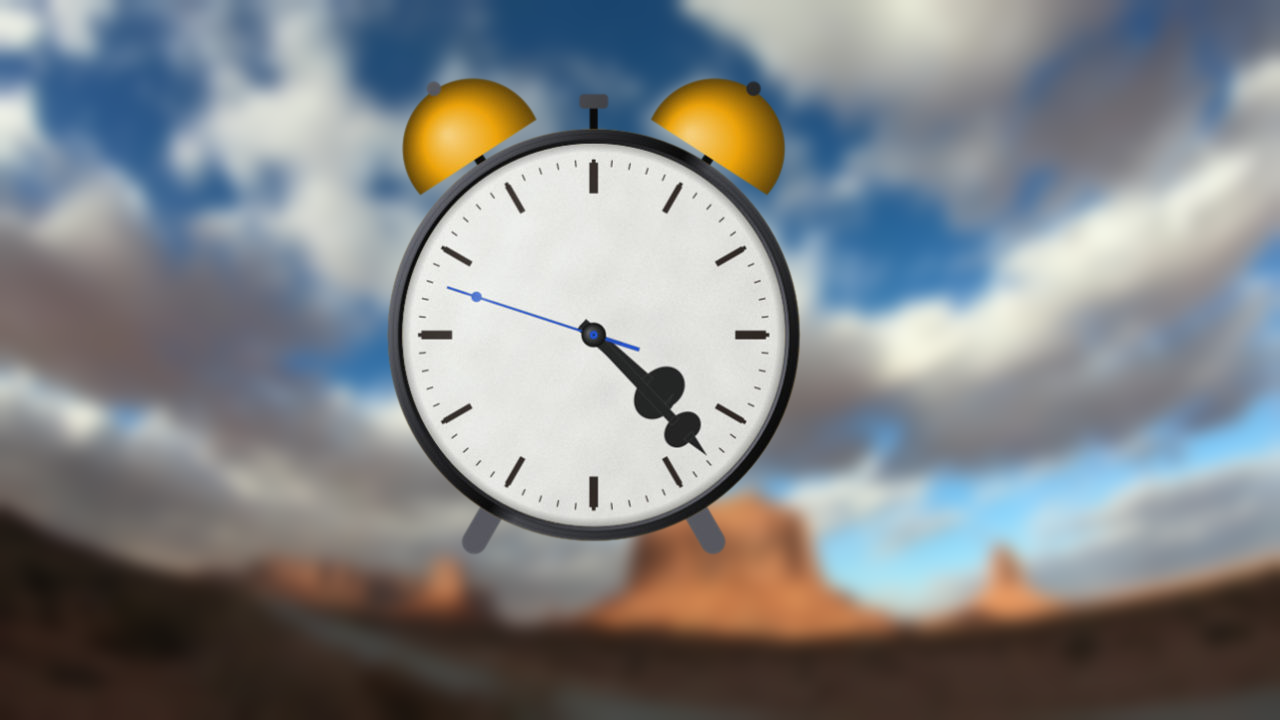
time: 4:22:48
